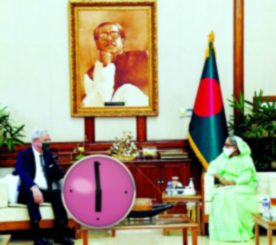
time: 5:59
